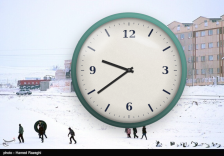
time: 9:39
